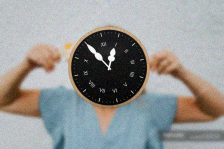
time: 12:55
